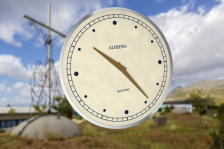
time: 10:24
